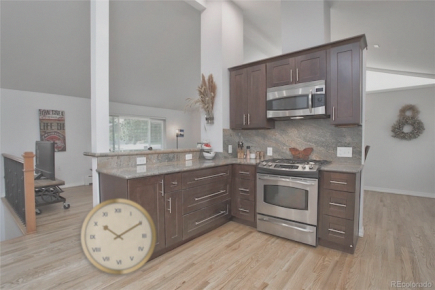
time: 10:10
